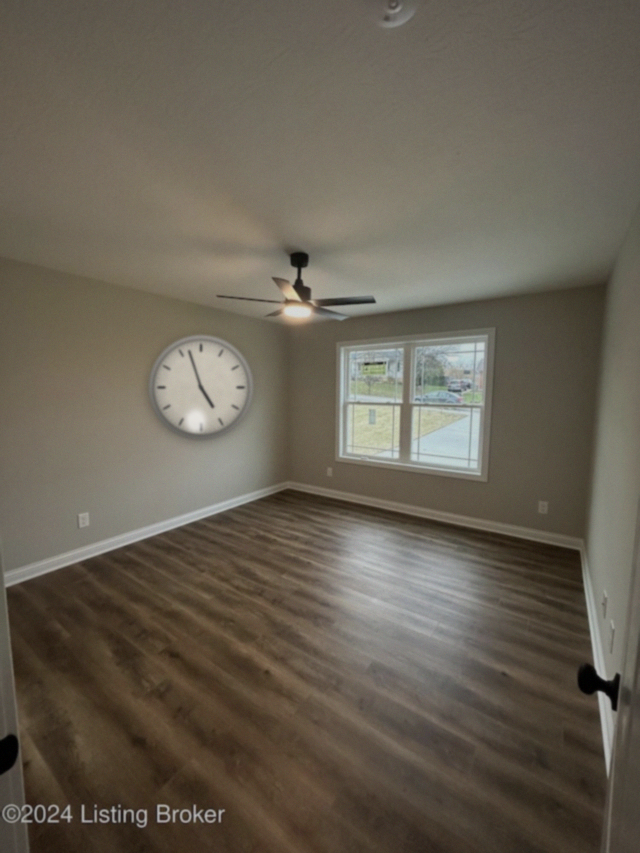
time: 4:57
